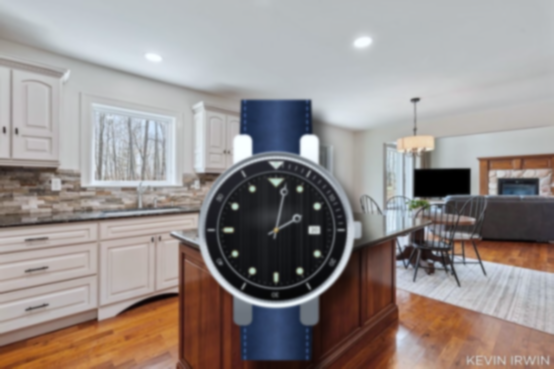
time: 2:02
